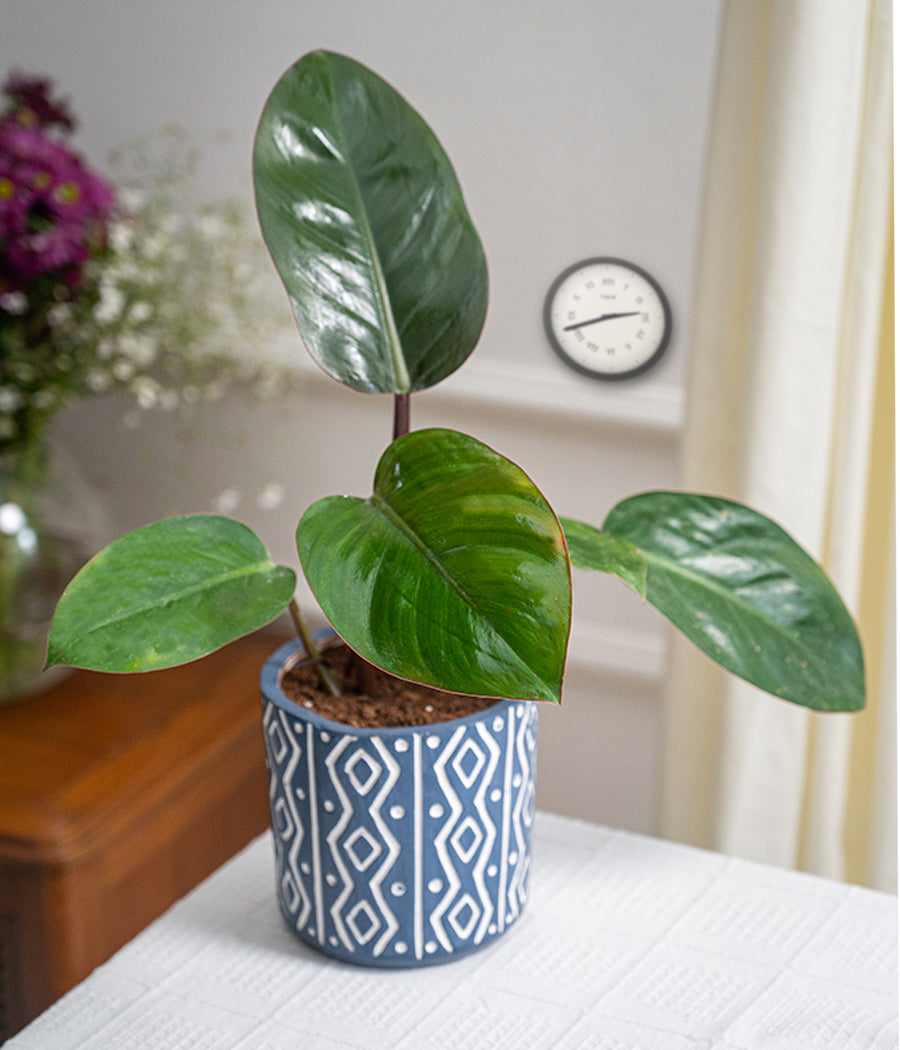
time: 2:42
